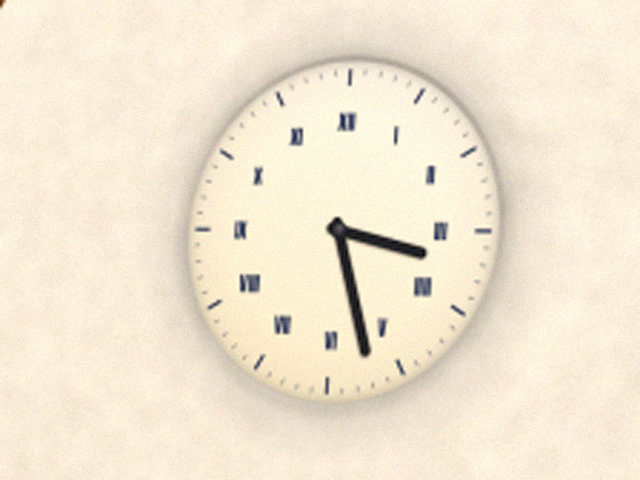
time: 3:27
